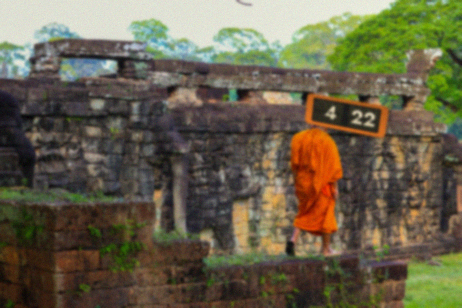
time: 4:22
